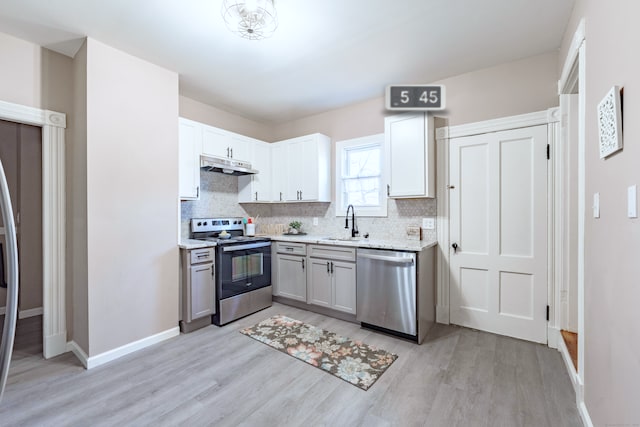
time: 5:45
